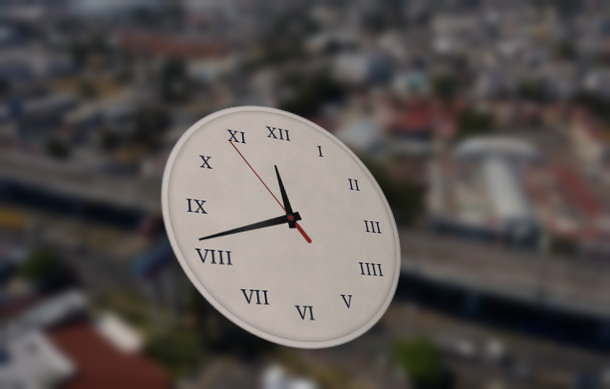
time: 11:41:54
